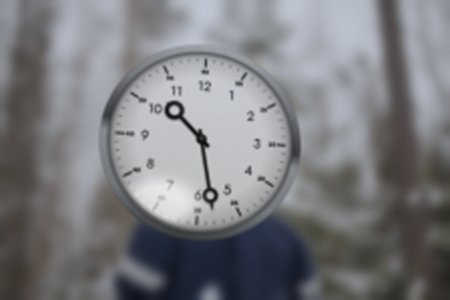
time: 10:28
